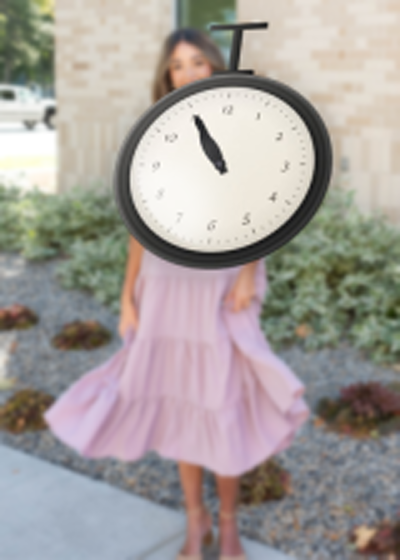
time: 10:55
